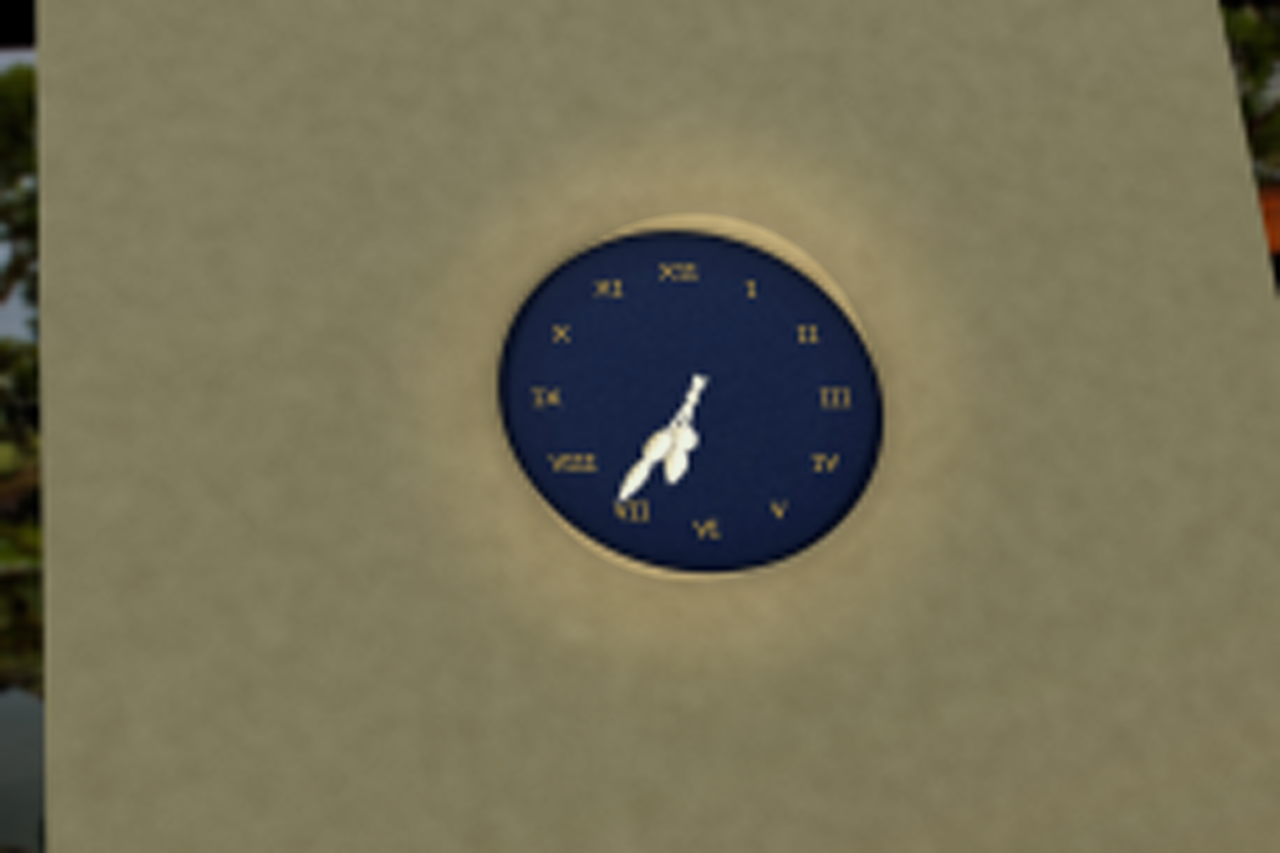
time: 6:36
